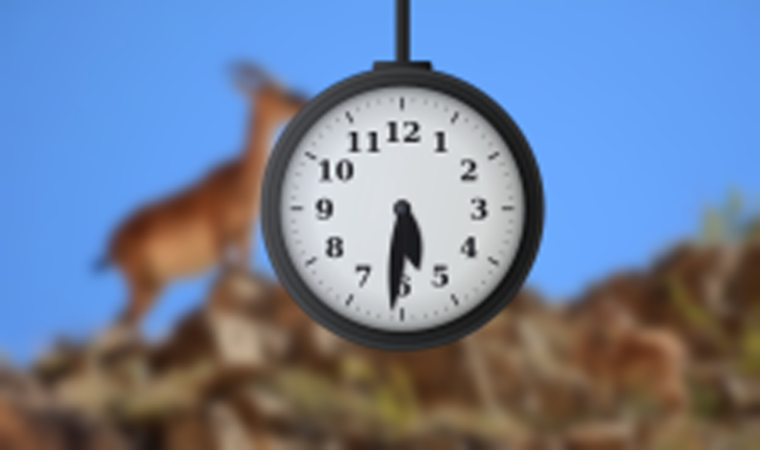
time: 5:31
